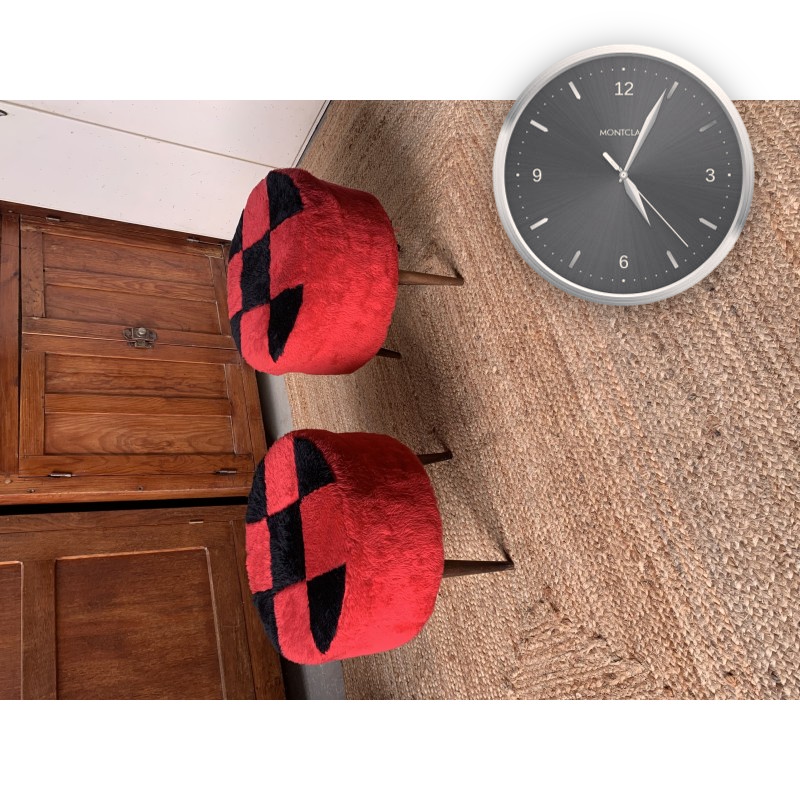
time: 5:04:23
